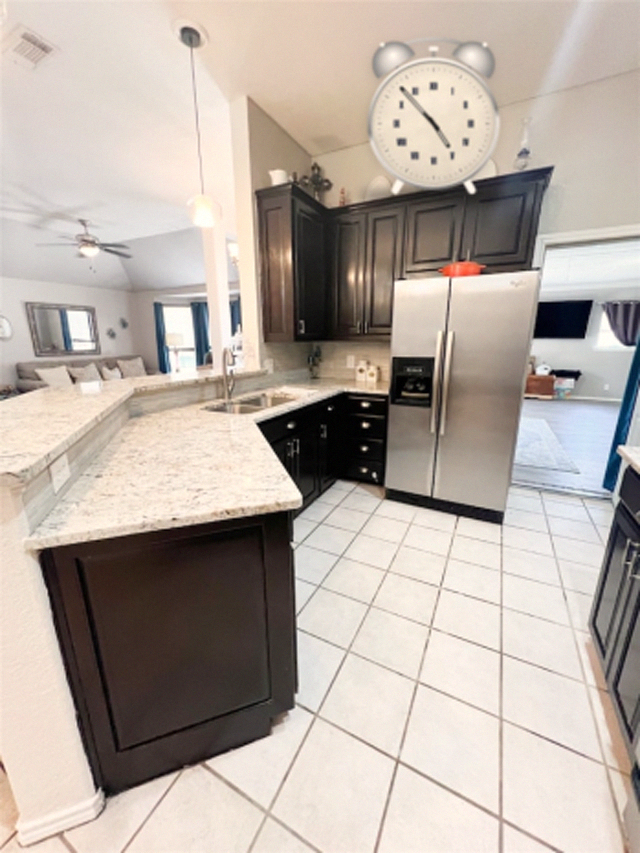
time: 4:53
